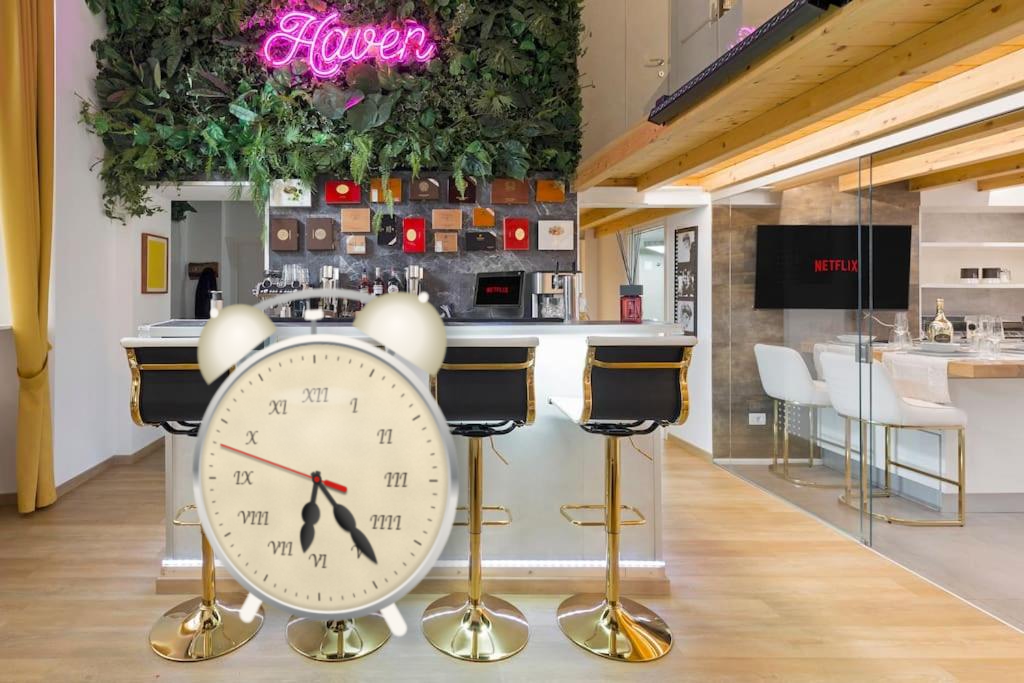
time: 6:23:48
